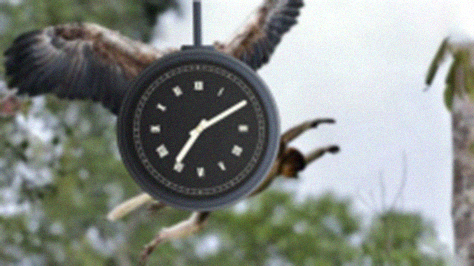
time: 7:10
